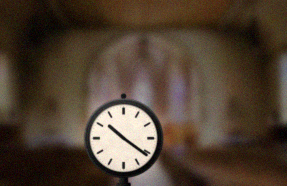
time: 10:21
